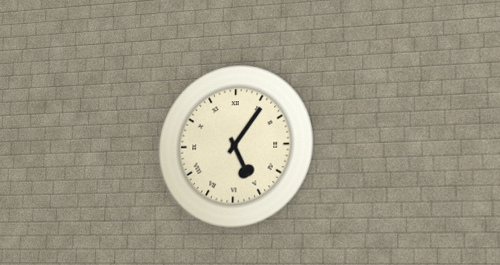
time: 5:06
